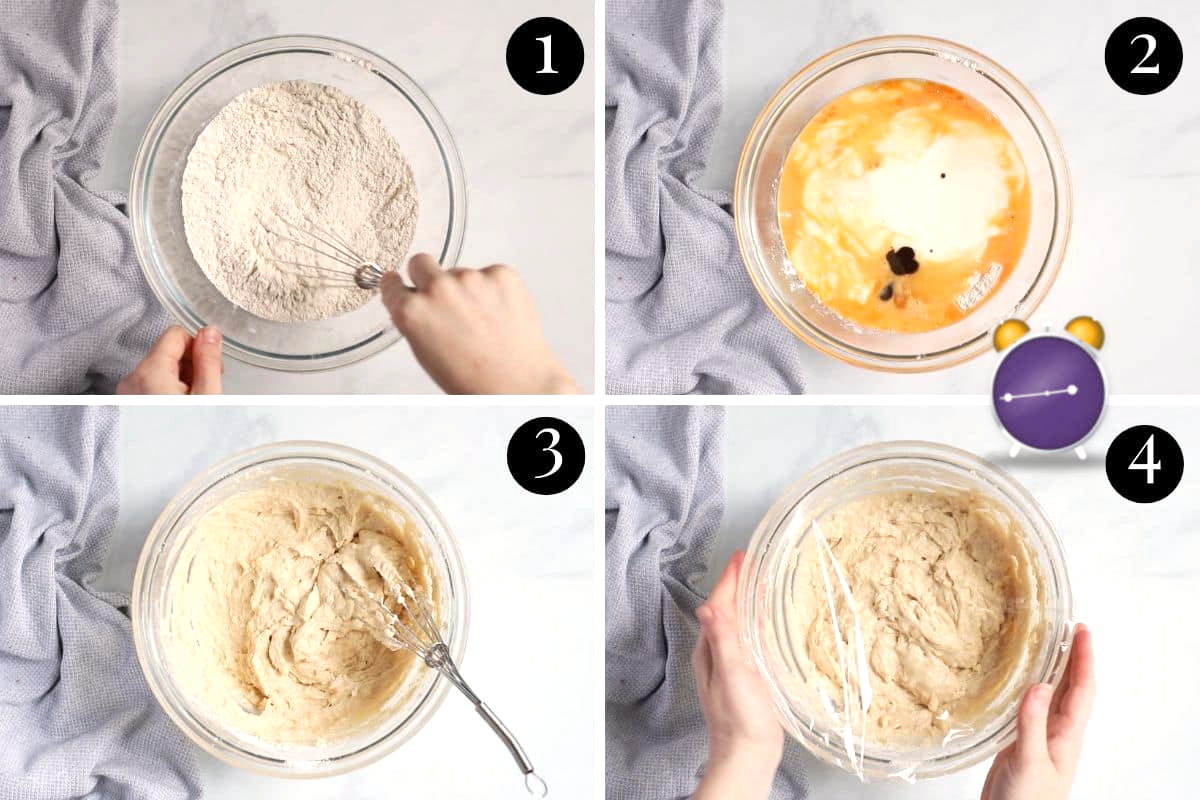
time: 2:44
